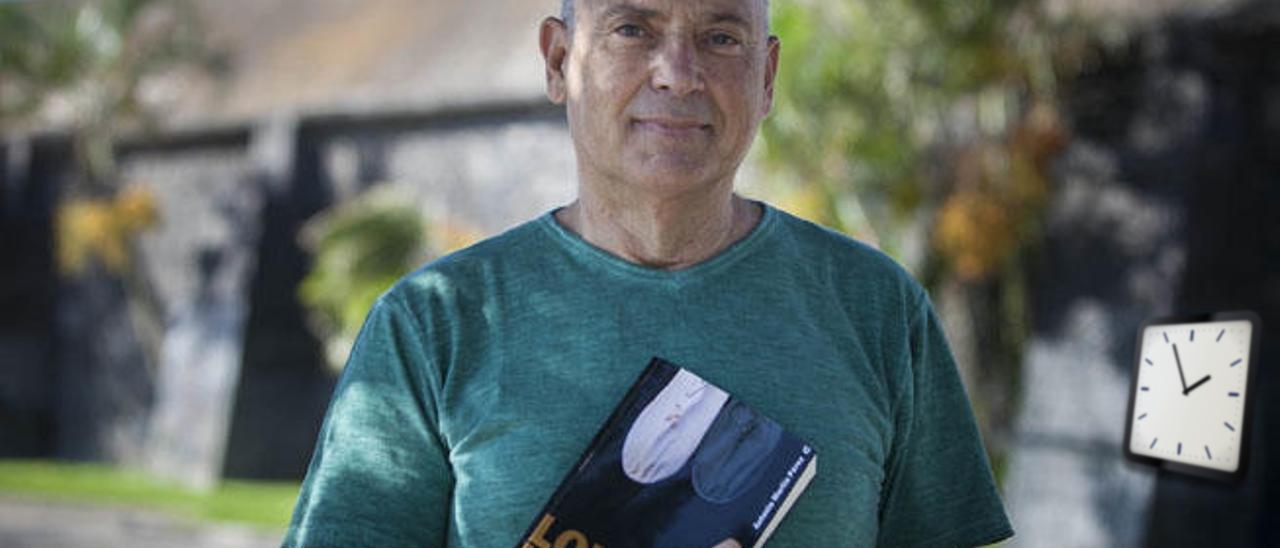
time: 1:56
